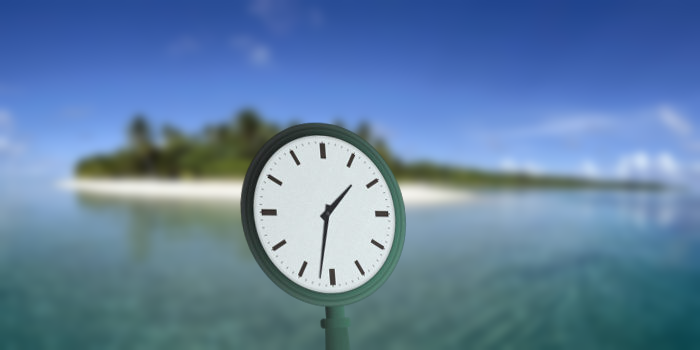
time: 1:32
